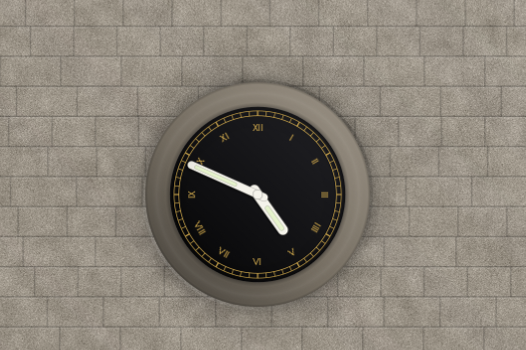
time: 4:49
